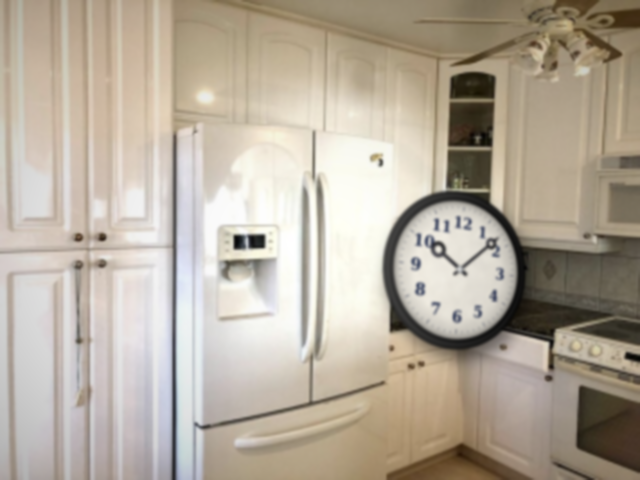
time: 10:08
